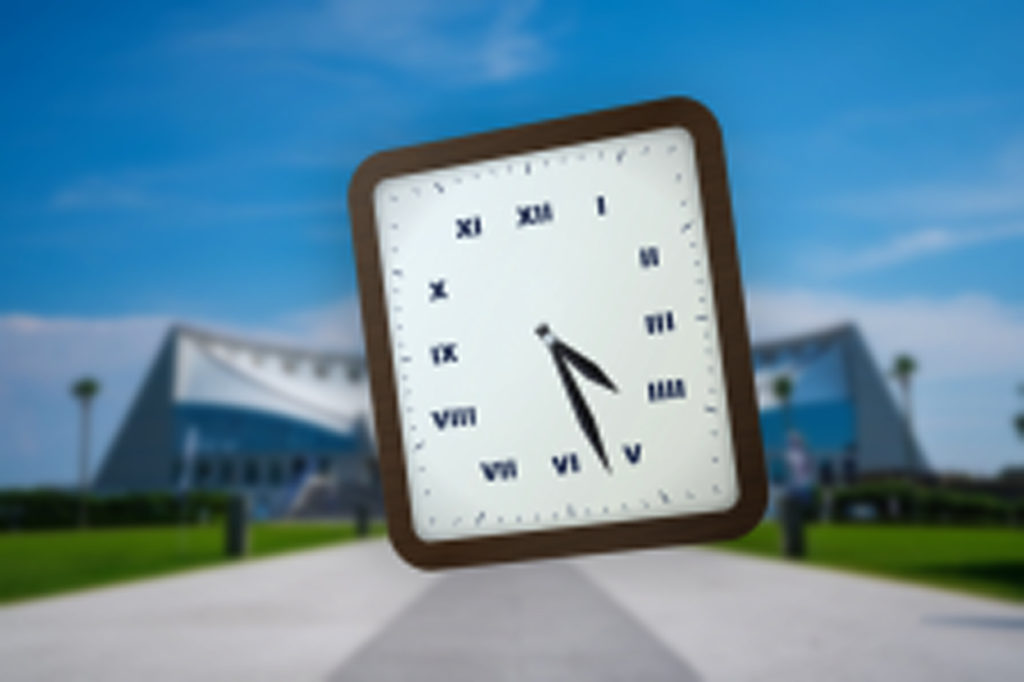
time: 4:27
